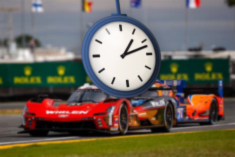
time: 1:12
